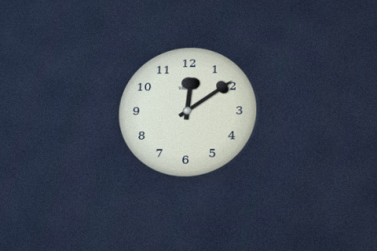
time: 12:09
